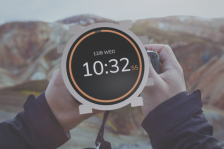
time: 10:32
